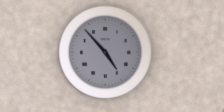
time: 4:53
